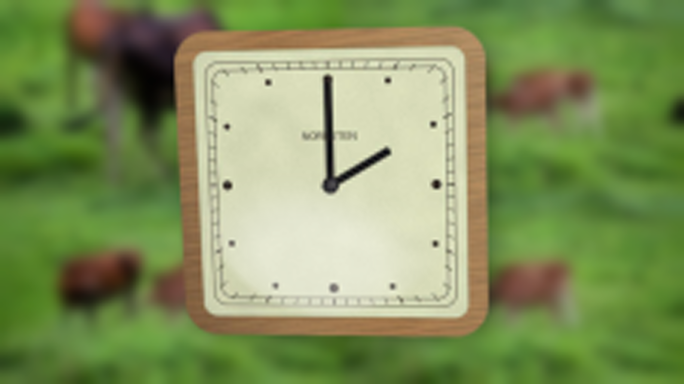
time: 2:00
